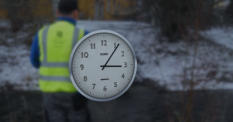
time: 3:06
